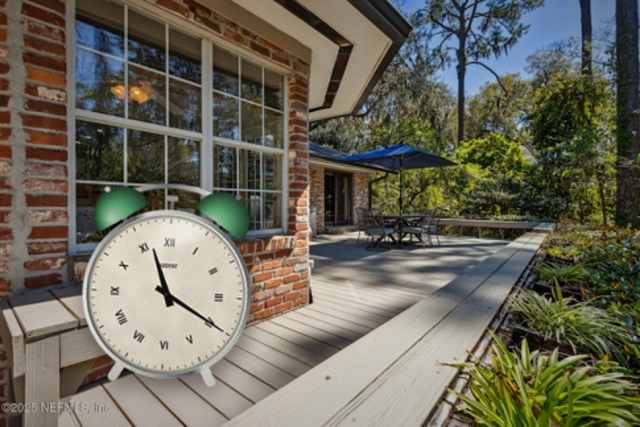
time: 11:20
